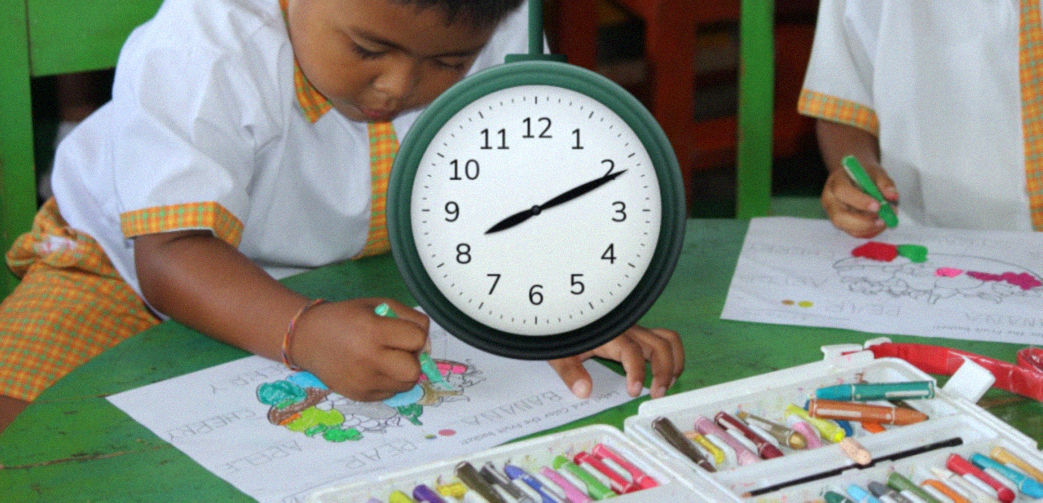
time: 8:11
